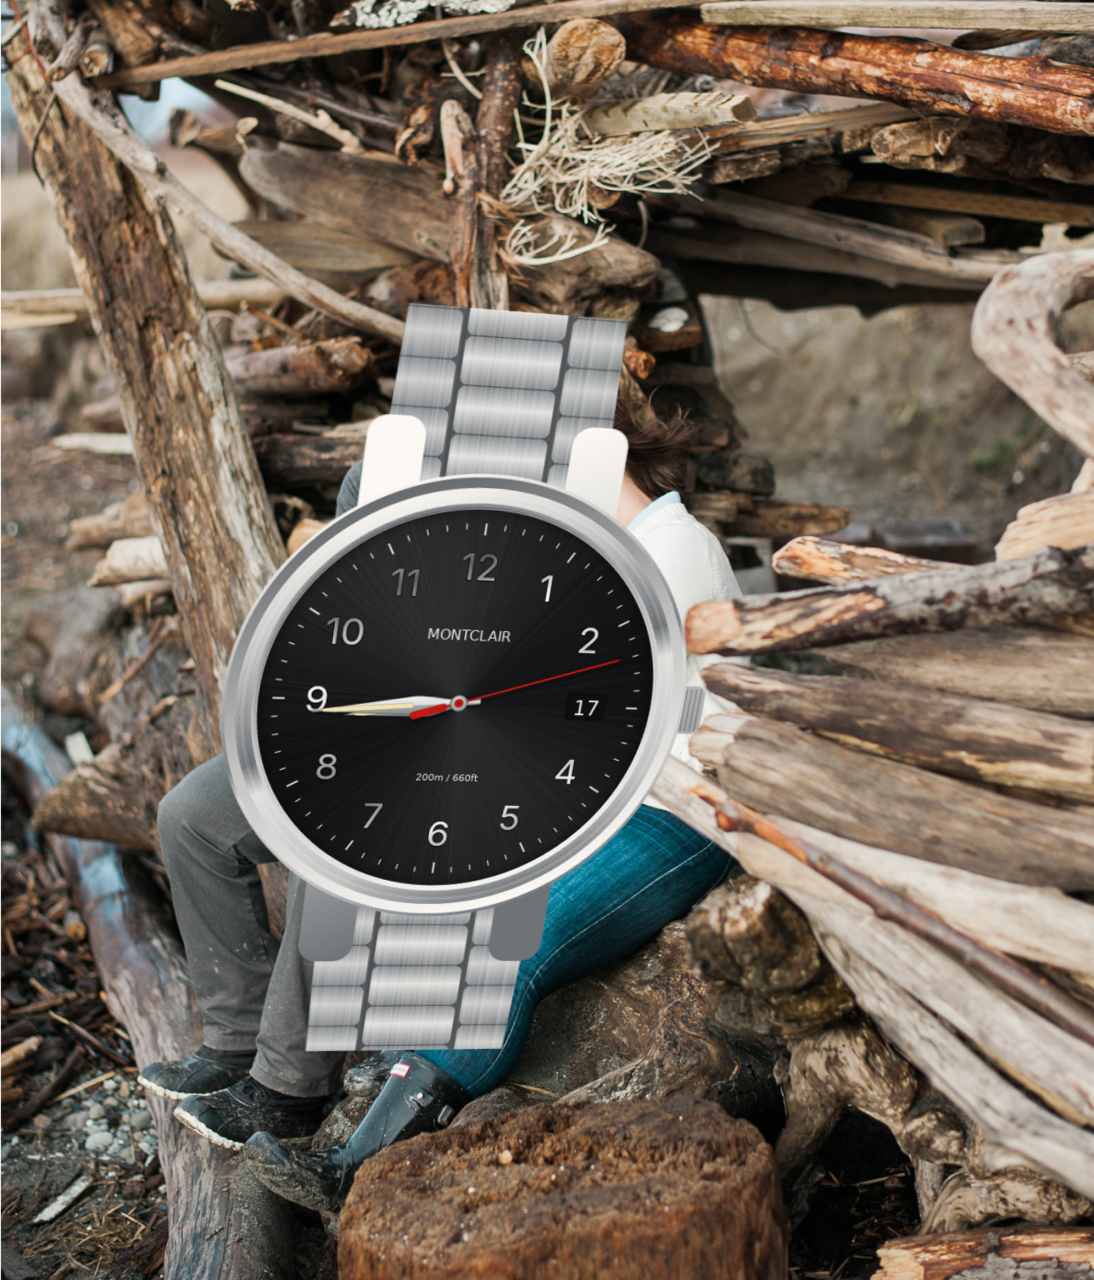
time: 8:44:12
